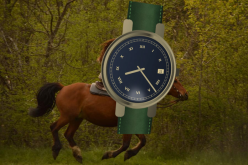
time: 8:23
